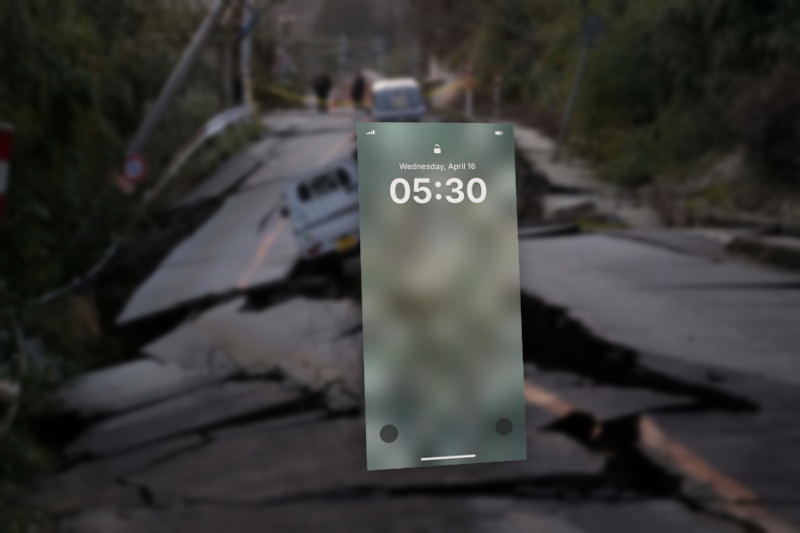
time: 5:30
